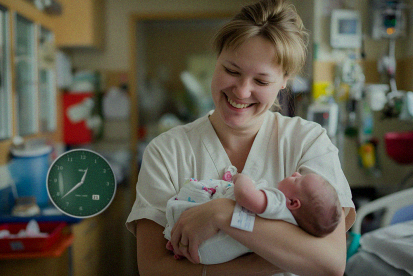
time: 12:38
